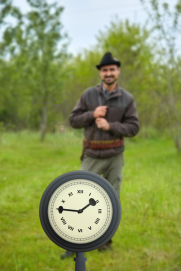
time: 1:46
